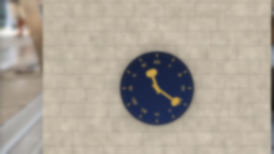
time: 11:21
